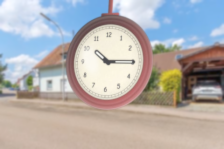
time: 10:15
